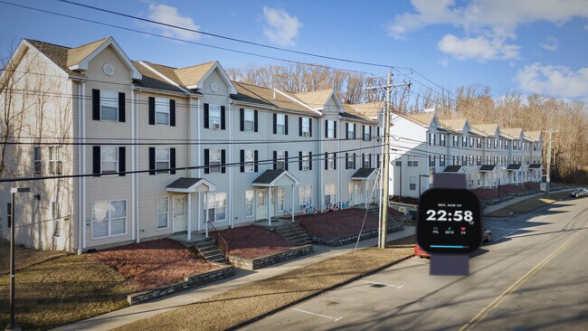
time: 22:58
